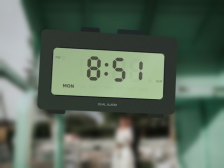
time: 8:51
